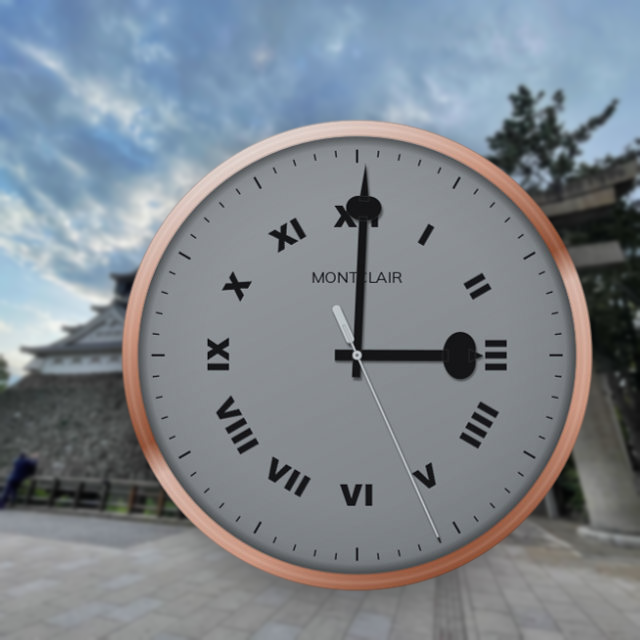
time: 3:00:26
